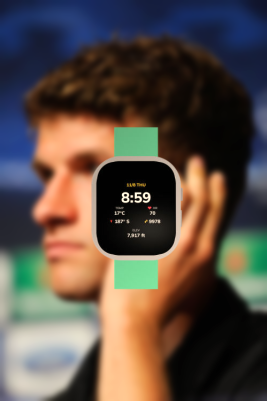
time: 8:59
